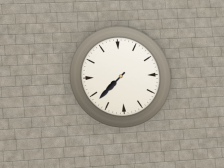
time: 7:38
